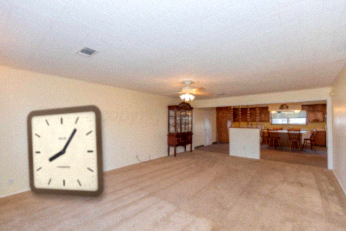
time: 8:06
